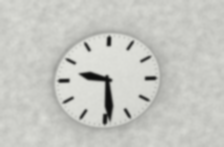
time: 9:29
